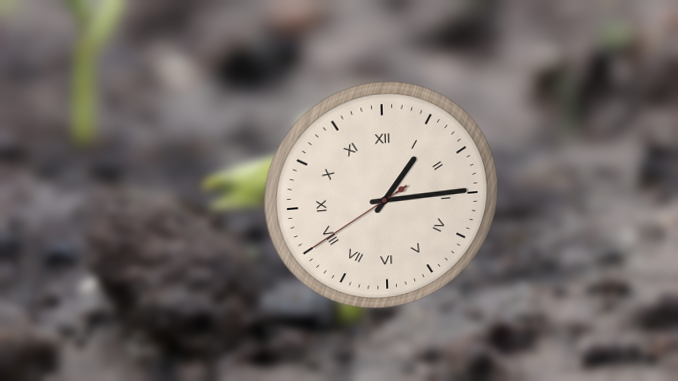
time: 1:14:40
